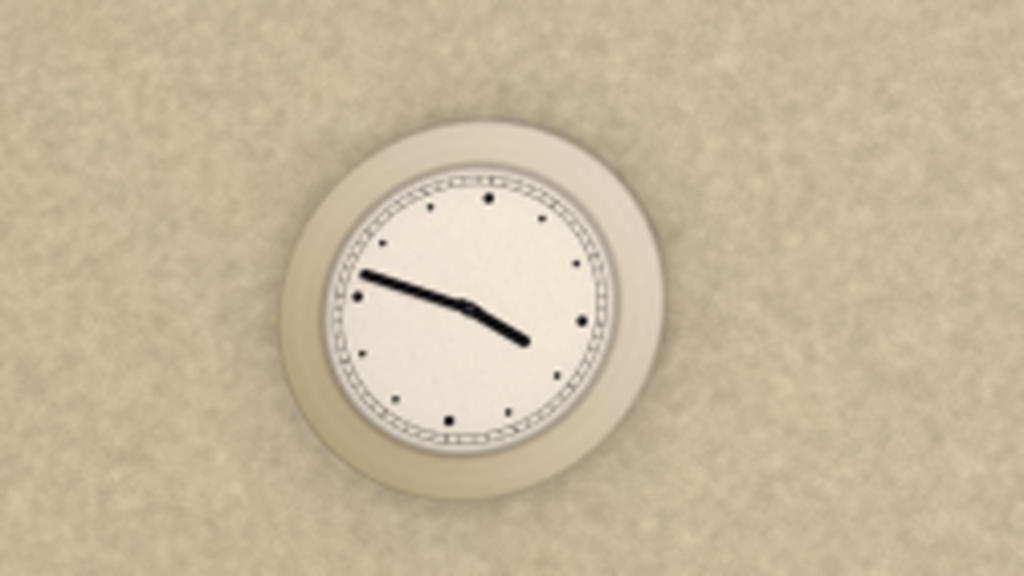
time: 3:47
